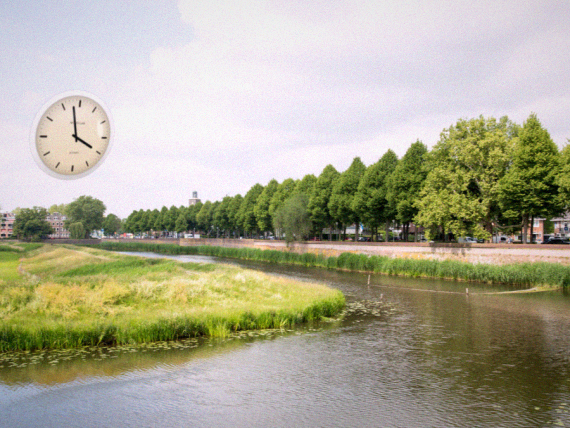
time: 3:58
